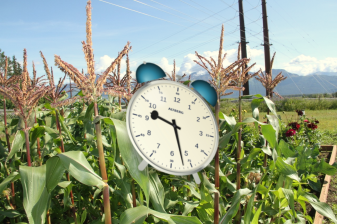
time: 9:27
